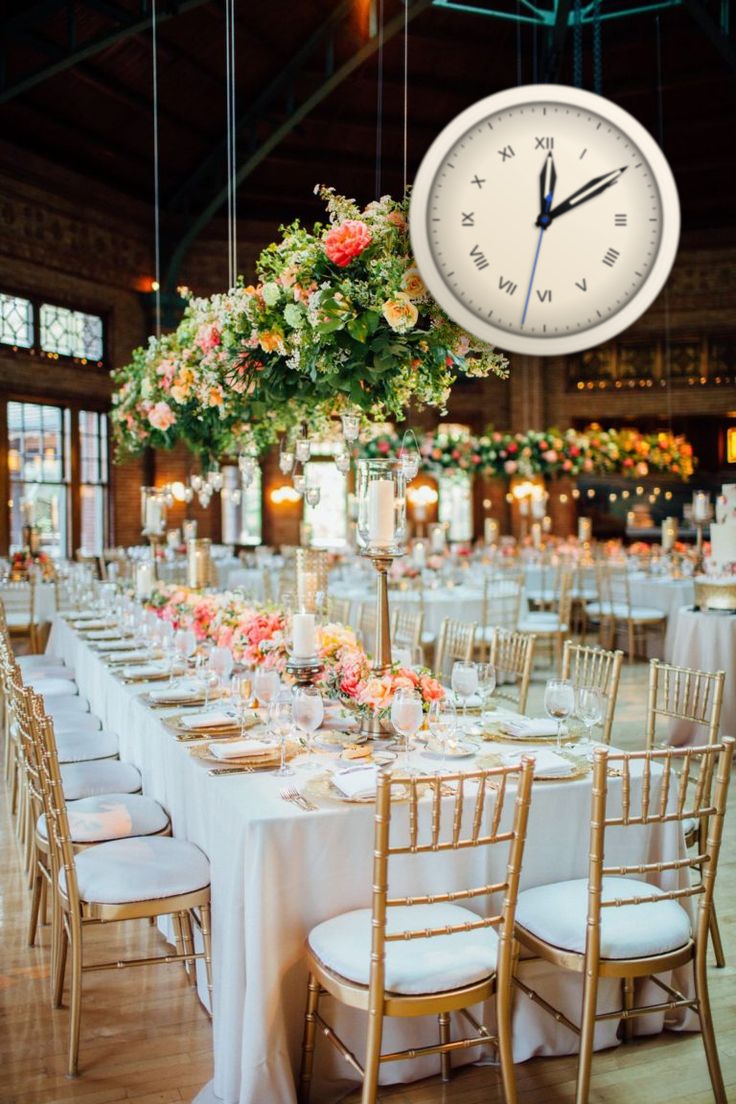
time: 12:09:32
